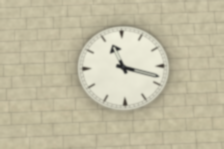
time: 11:18
